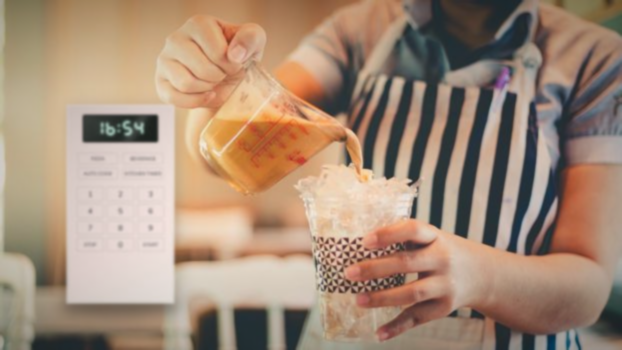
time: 16:54
